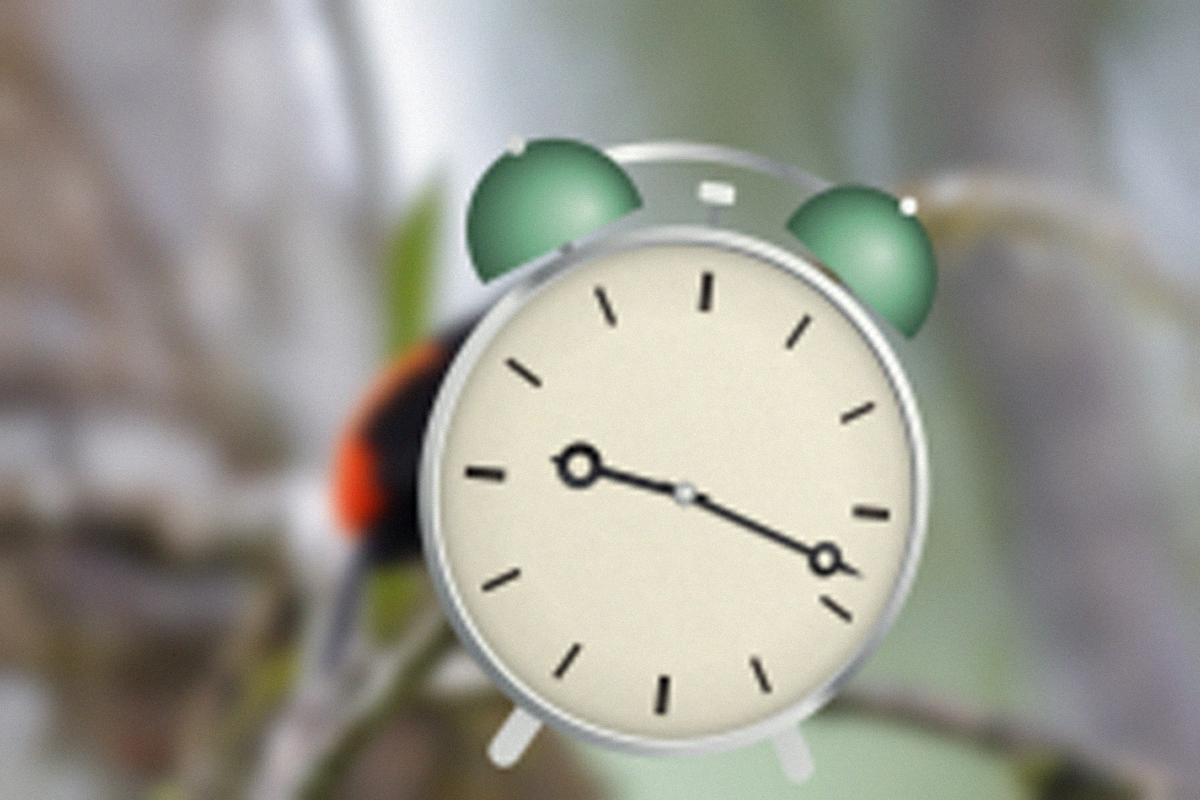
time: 9:18
